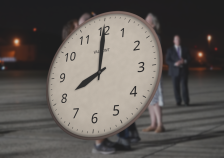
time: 8:00
